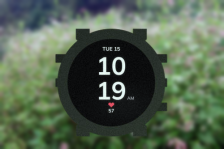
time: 10:19
